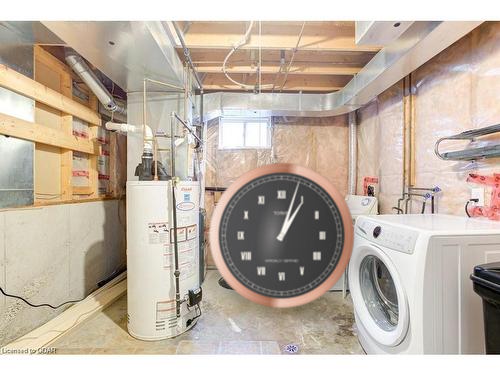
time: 1:03
